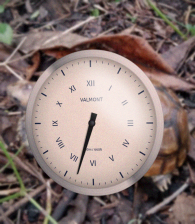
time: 6:33
